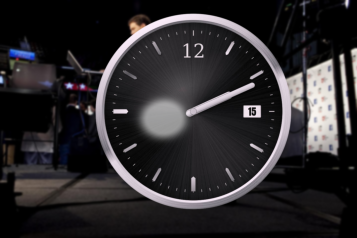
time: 2:11
